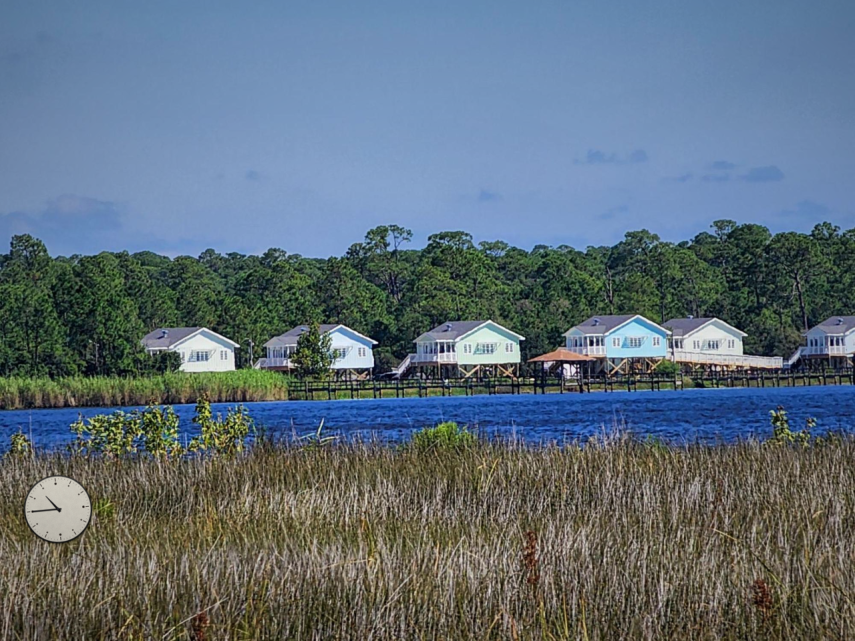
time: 10:45
